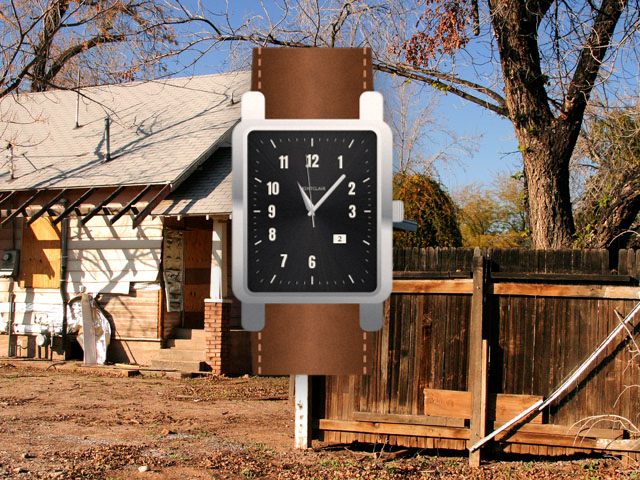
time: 11:06:59
